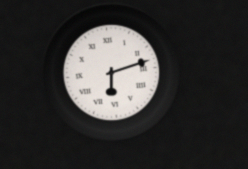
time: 6:13
